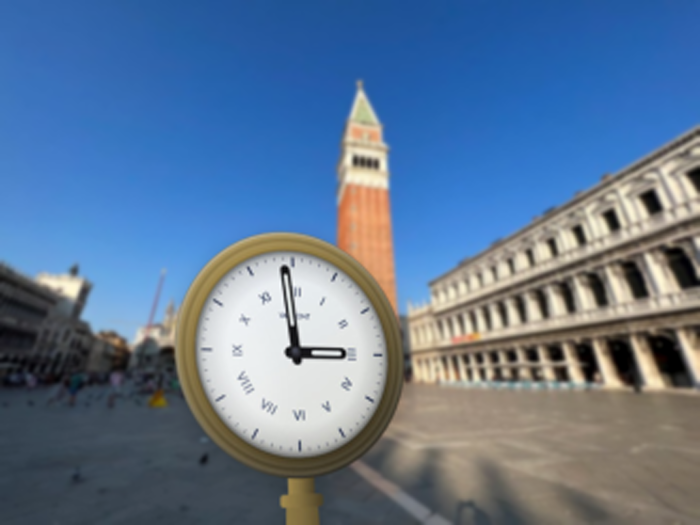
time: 2:59
